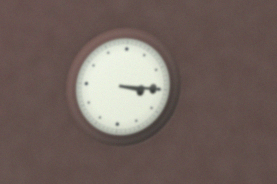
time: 3:15
